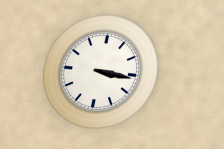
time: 3:16
